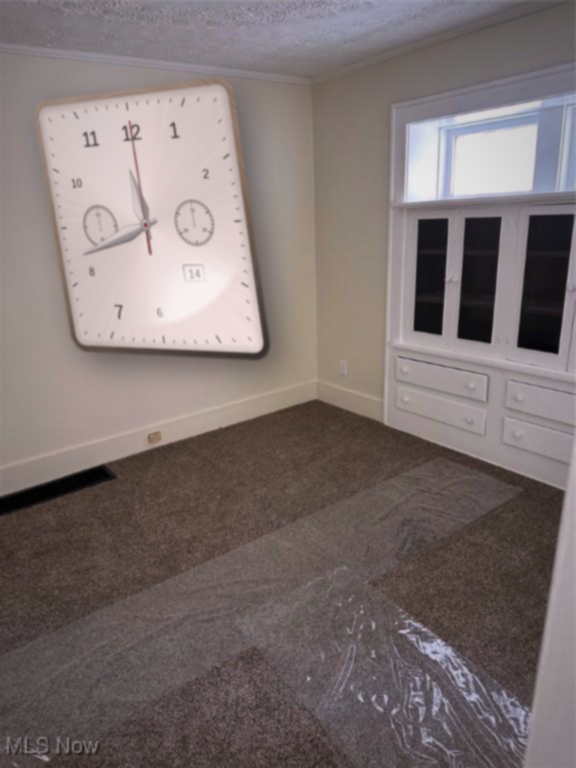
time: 11:42
